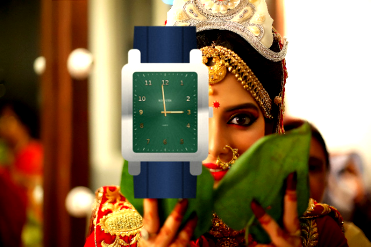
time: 2:59
